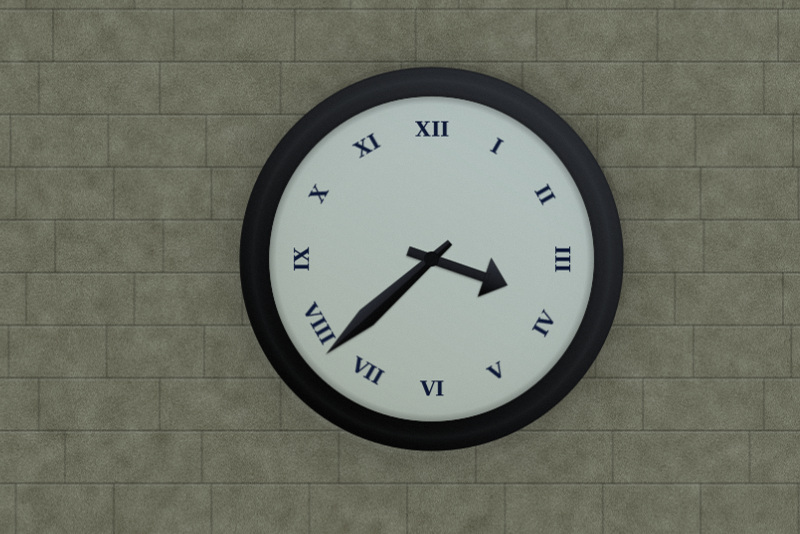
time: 3:38
